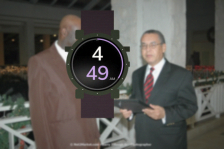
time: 4:49
